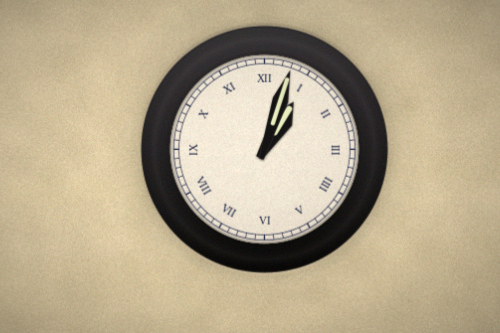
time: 1:03
